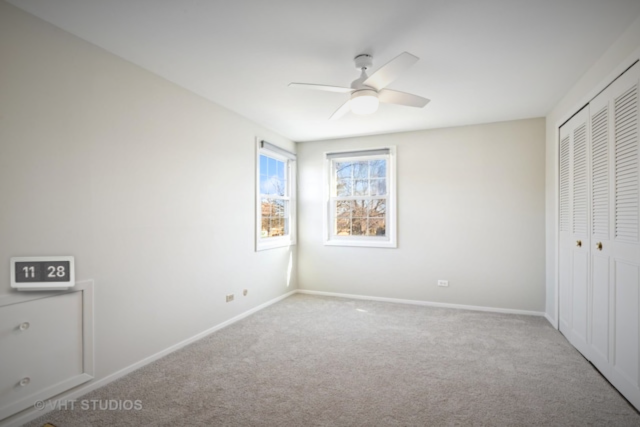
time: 11:28
